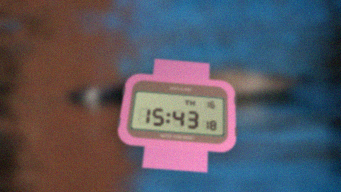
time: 15:43
